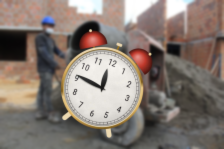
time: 11:46
